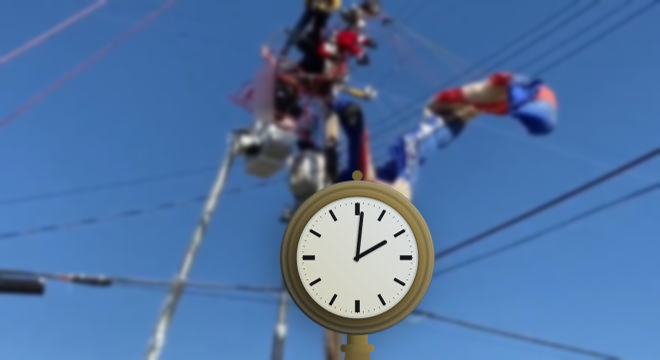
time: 2:01
